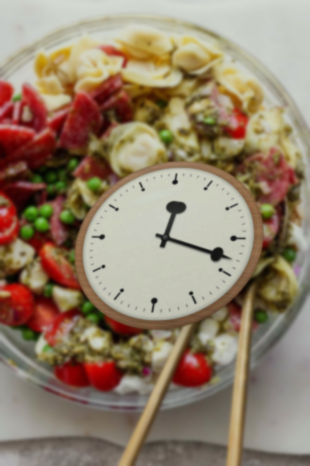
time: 12:18
